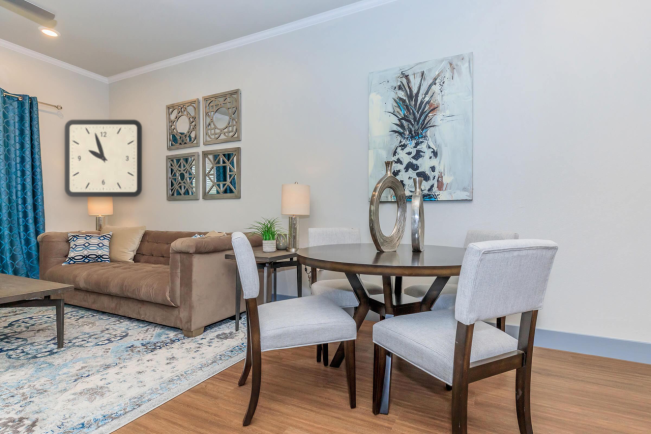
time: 9:57
